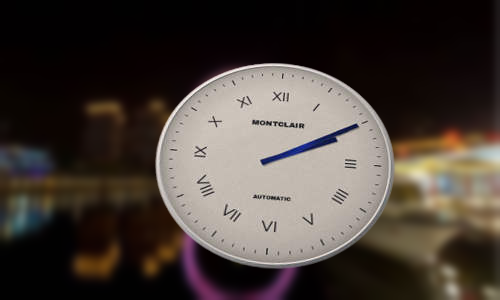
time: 2:10
